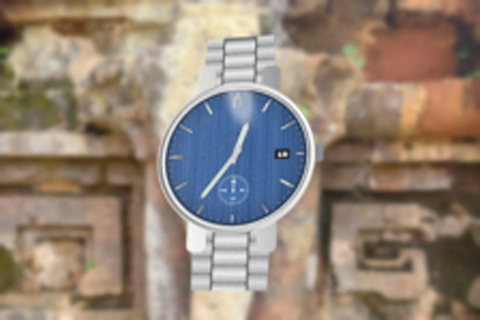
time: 12:36
